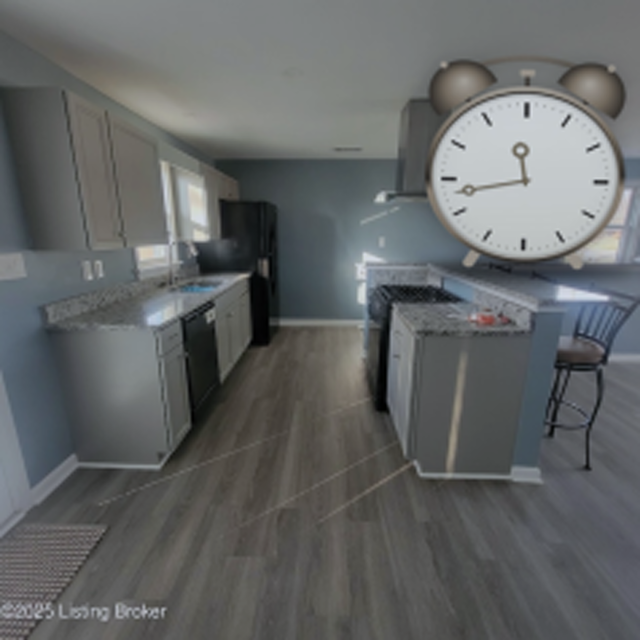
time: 11:43
